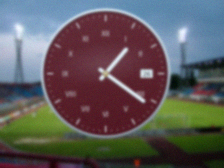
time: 1:21
